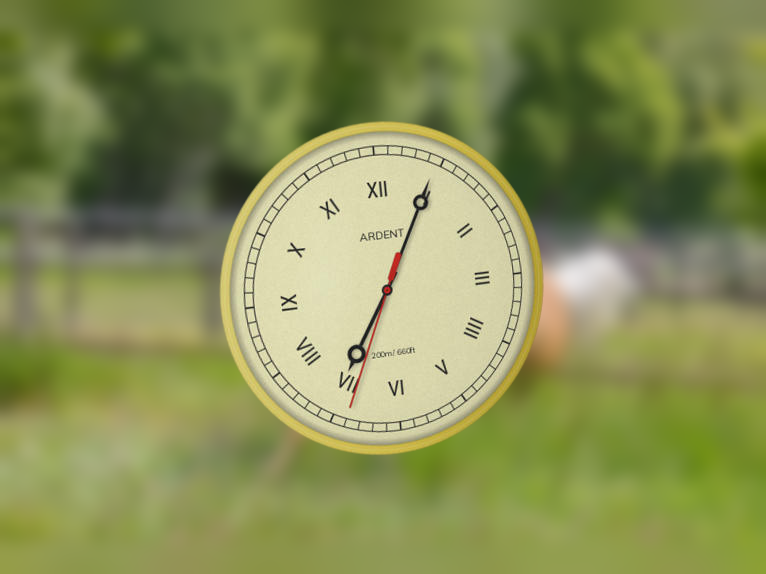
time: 7:04:34
